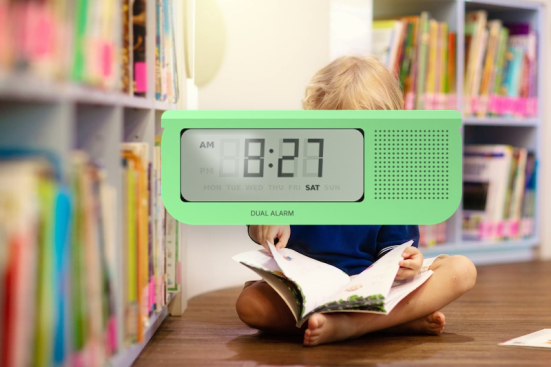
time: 8:27
